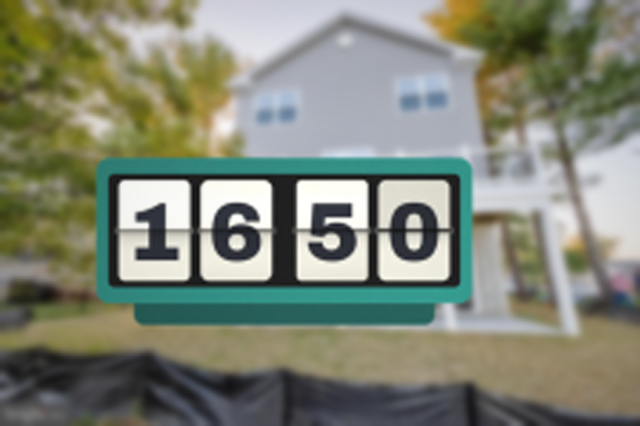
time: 16:50
